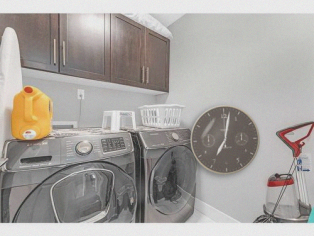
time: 7:02
